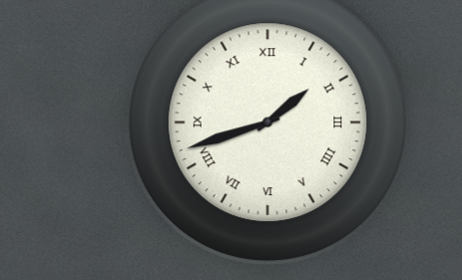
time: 1:42
